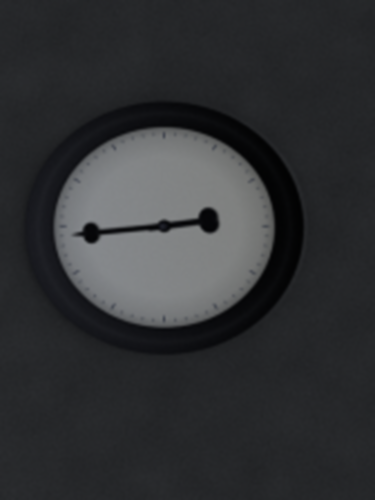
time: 2:44
